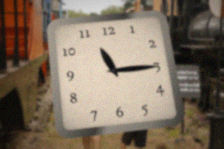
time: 11:15
